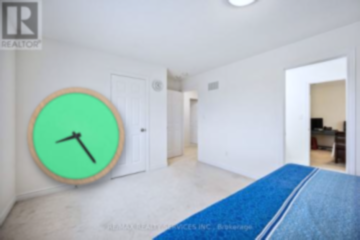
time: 8:24
